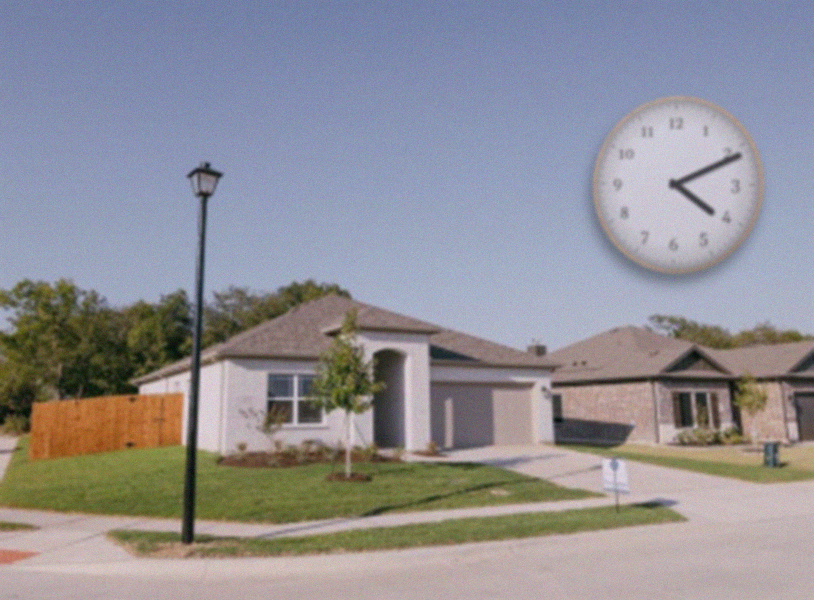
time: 4:11
